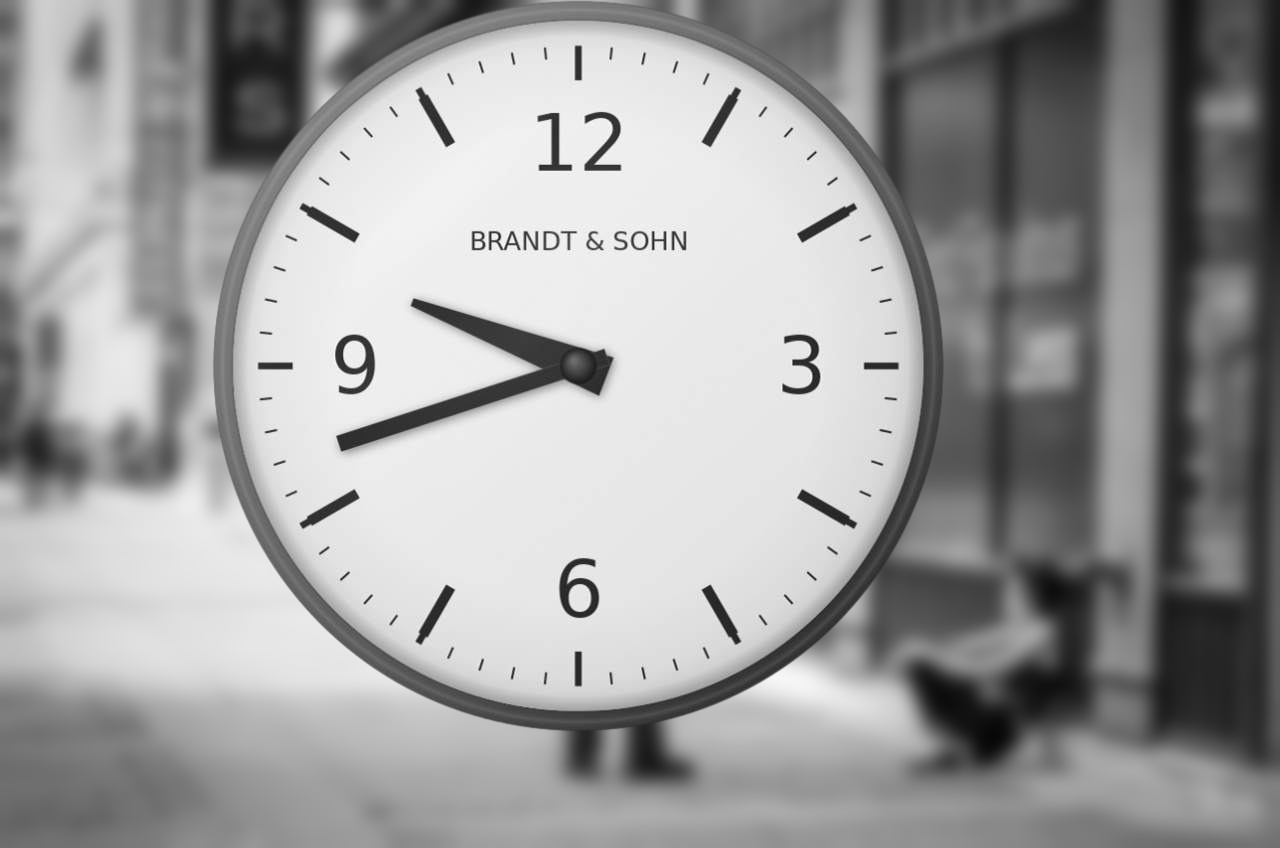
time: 9:42
